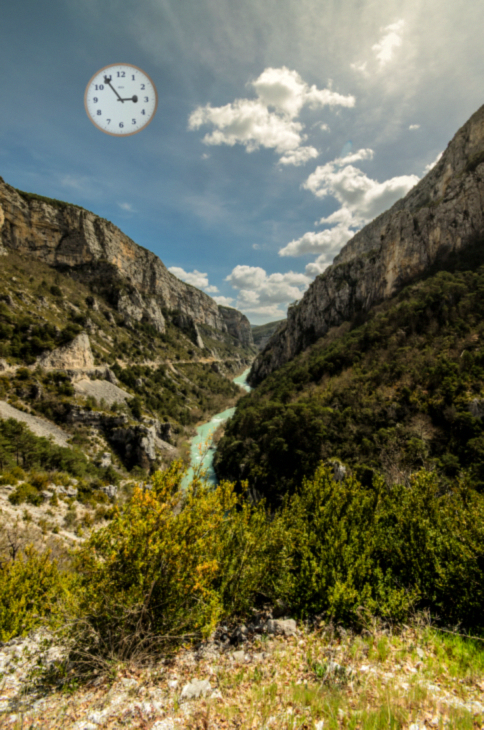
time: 2:54
